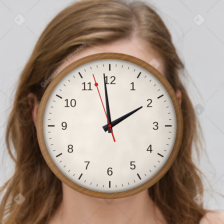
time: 1:58:57
